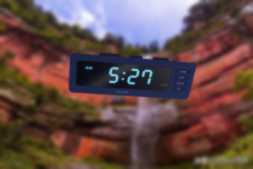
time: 5:27
